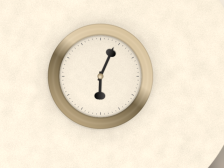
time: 6:04
